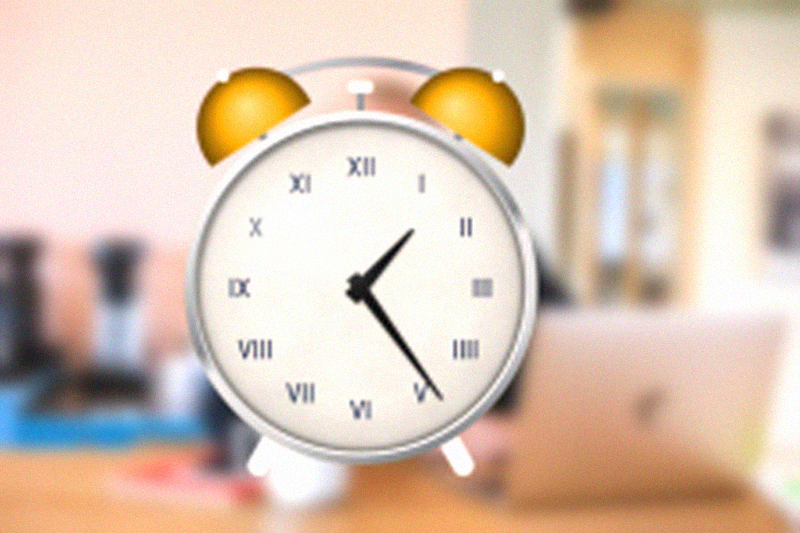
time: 1:24
